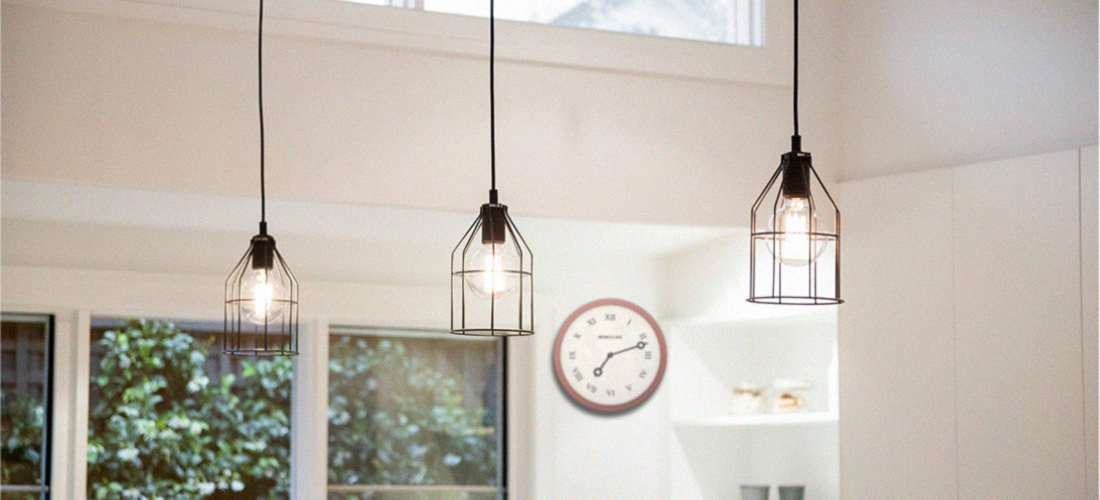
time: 7:12
